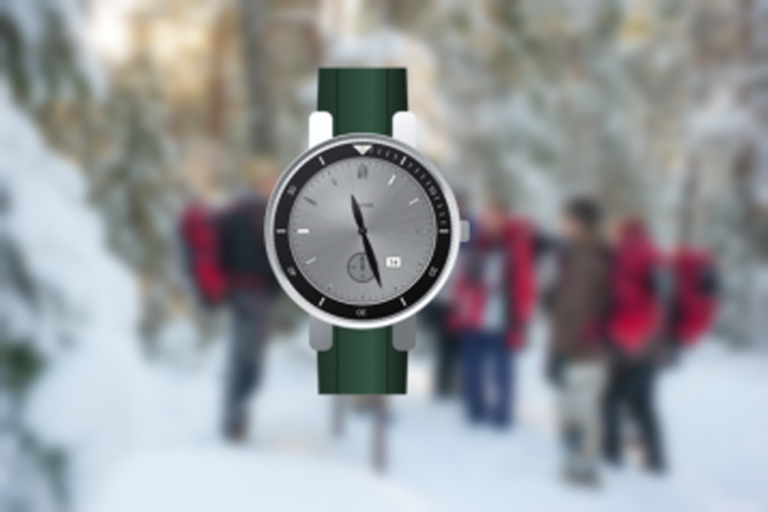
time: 11:27
